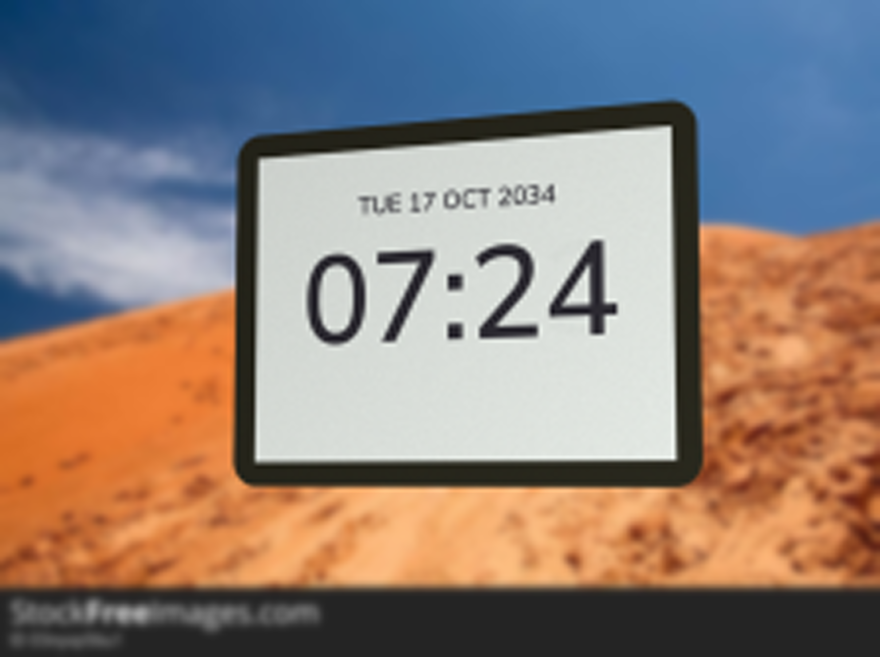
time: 7:24
